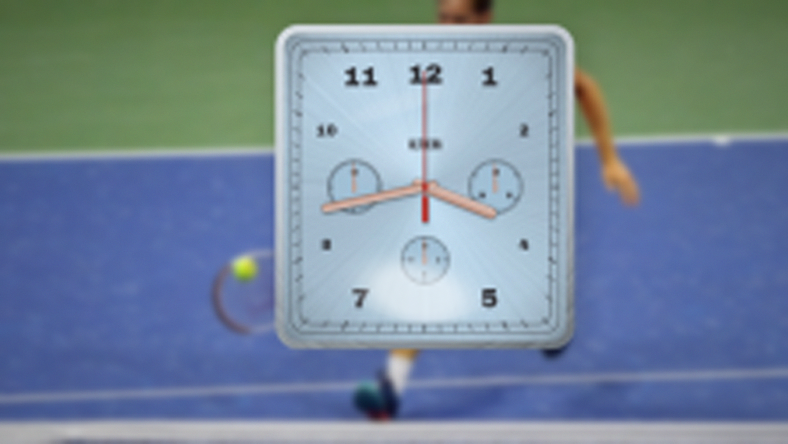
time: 3:43
